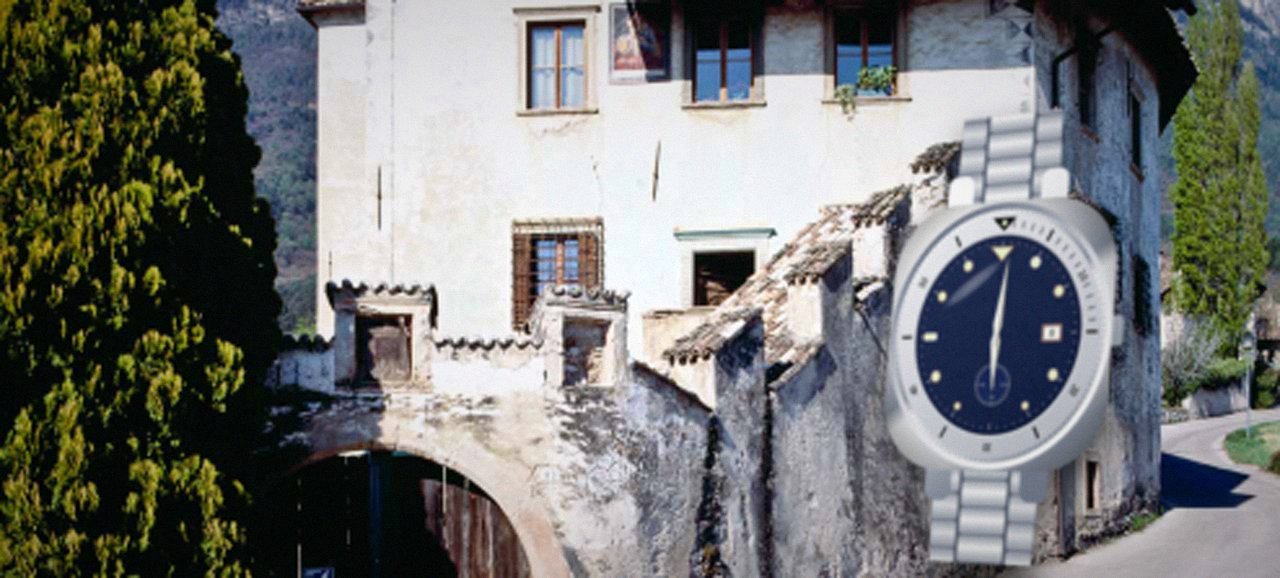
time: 6:01
